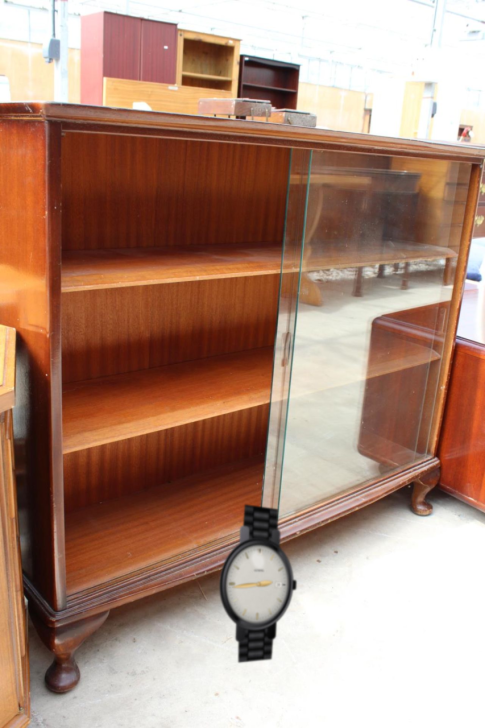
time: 2:44
